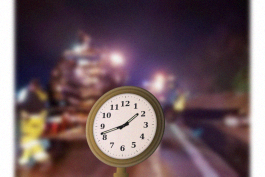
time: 1:42
